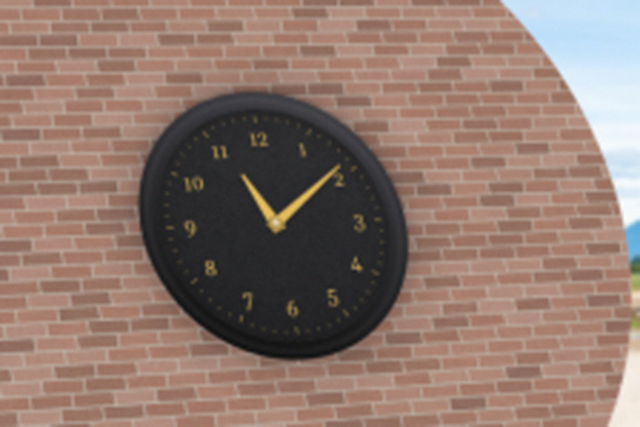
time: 11:09
